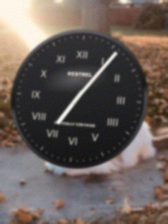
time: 7:06
